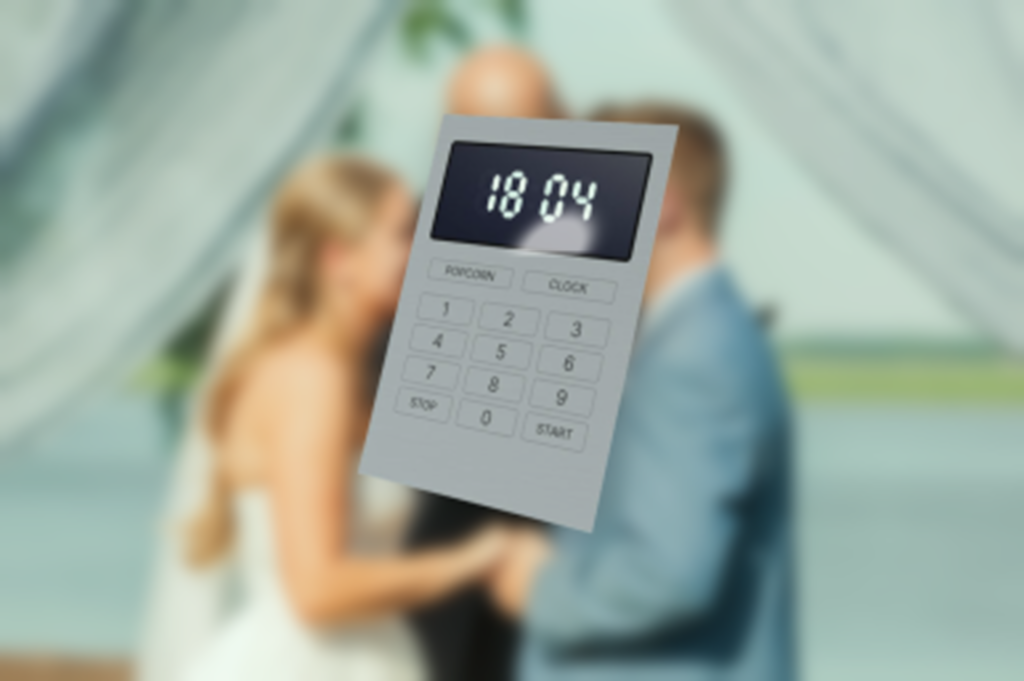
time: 18:04
